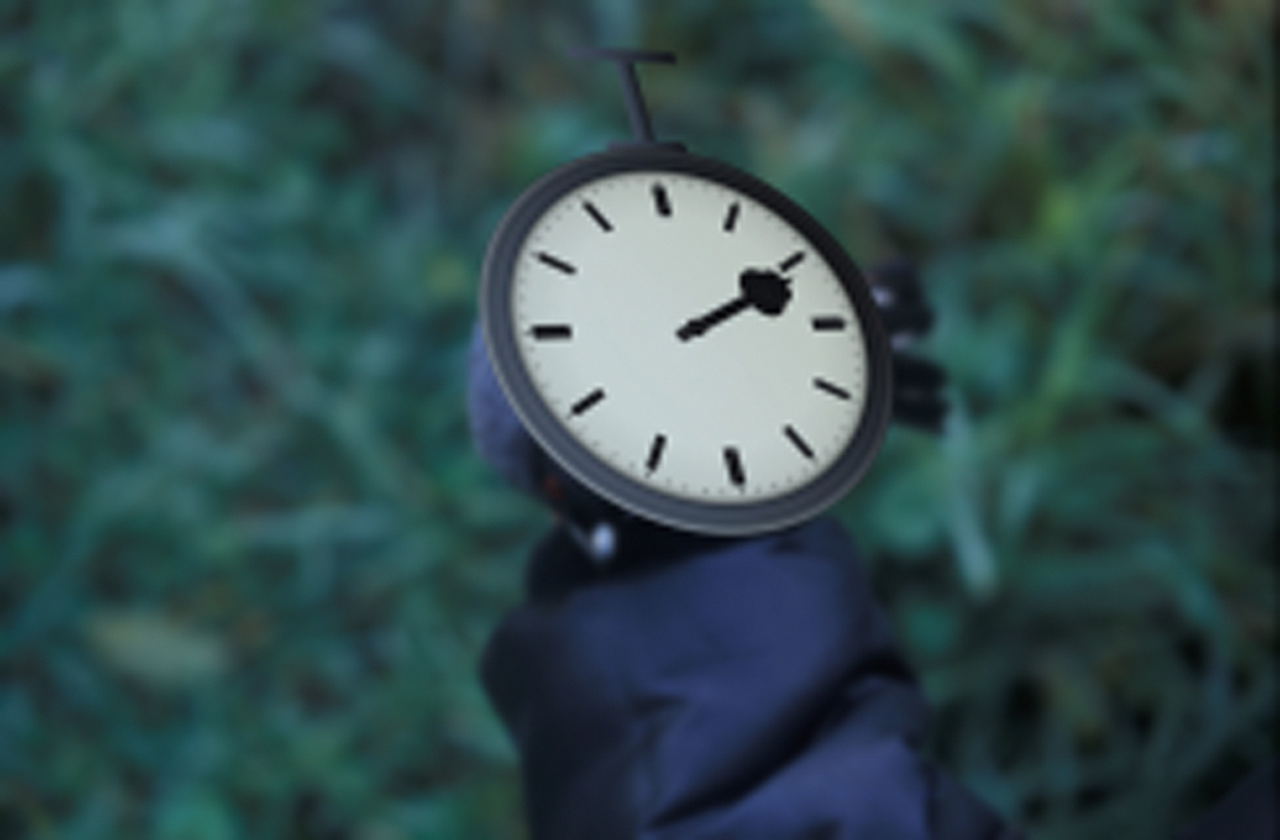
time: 2:11
